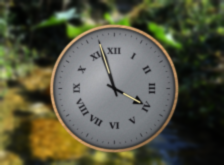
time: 3:57
